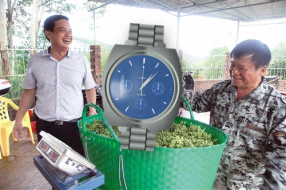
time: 1:07
